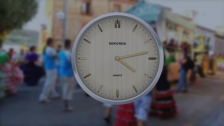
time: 4:13
